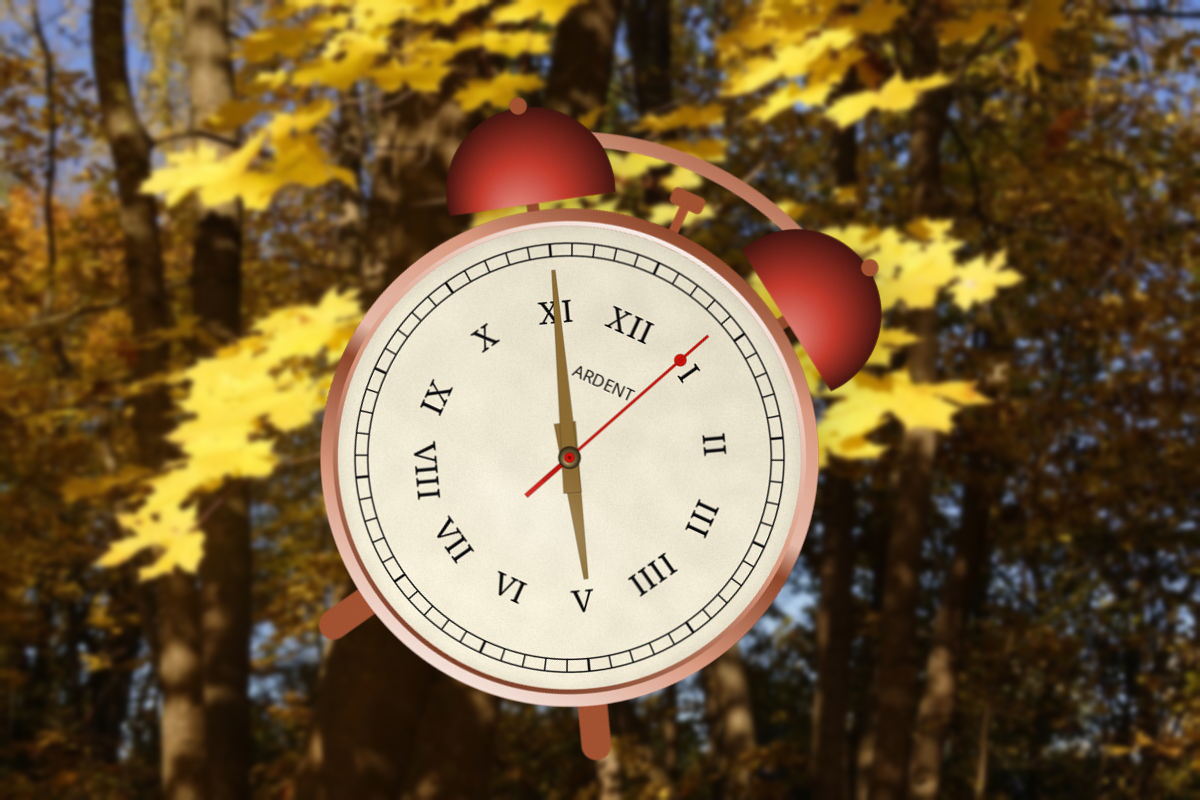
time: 4:55:04
